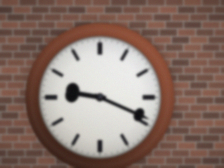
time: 9:19
